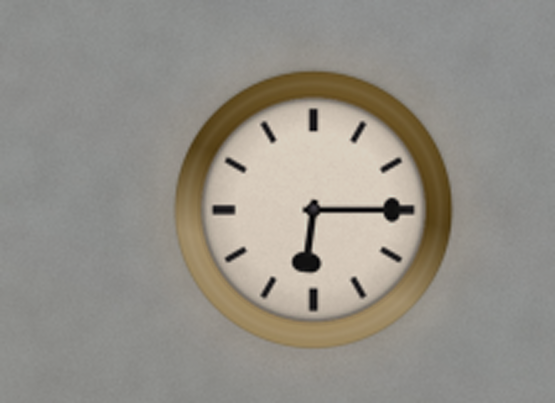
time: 6:15
